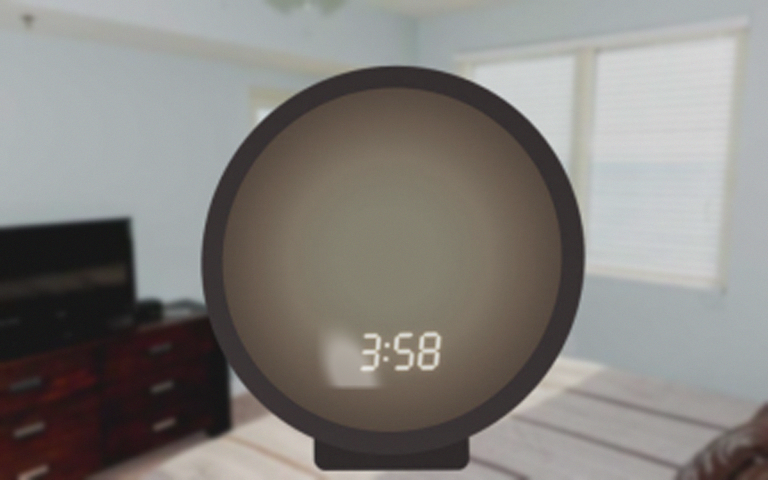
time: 3:58
